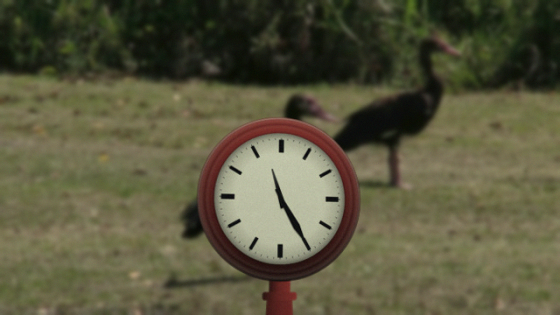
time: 11:25
